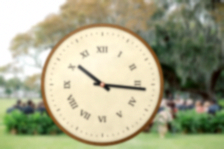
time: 10:16
